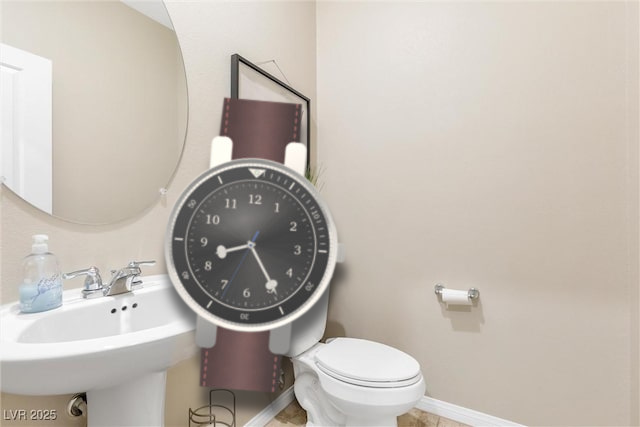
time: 8:24:34
